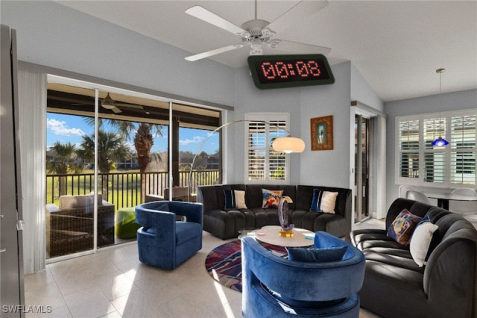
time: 0:08
